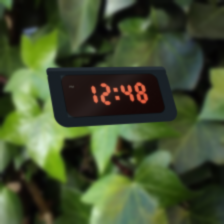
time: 12:48
